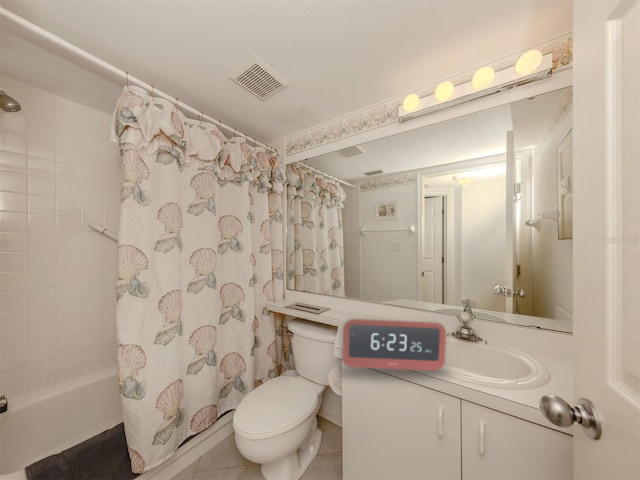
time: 6:23:25
